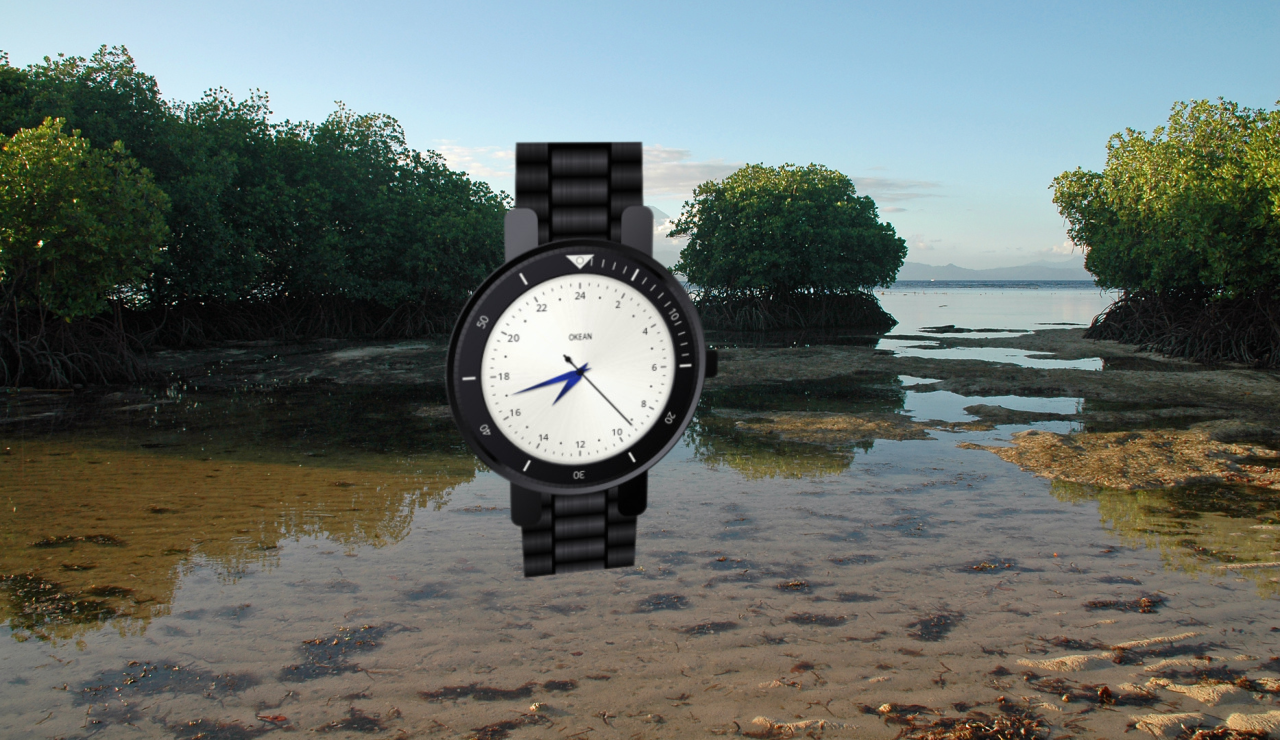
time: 14:42:23
